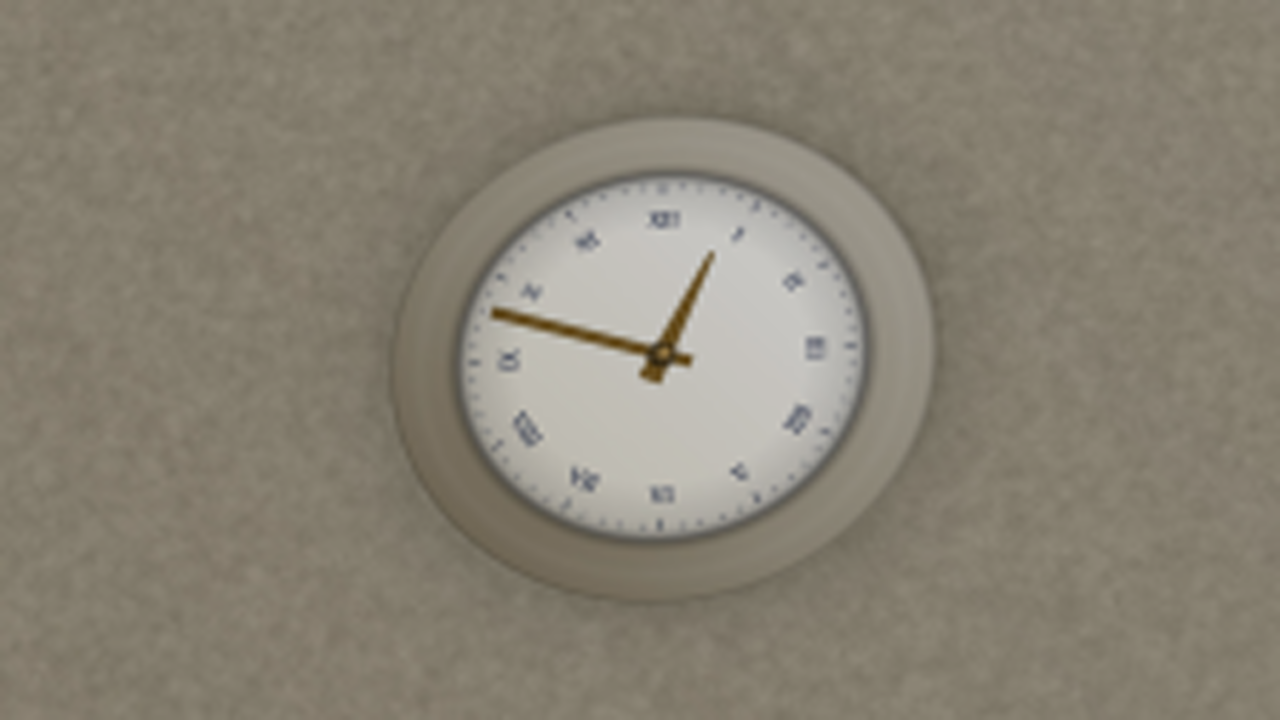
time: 12:48
